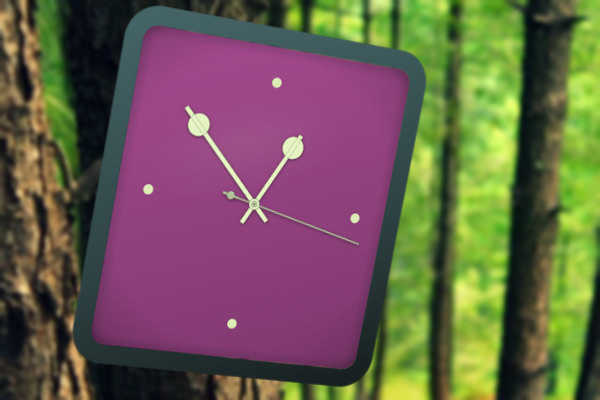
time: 12:52:17
